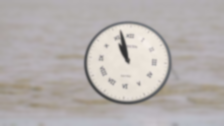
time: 10:57
